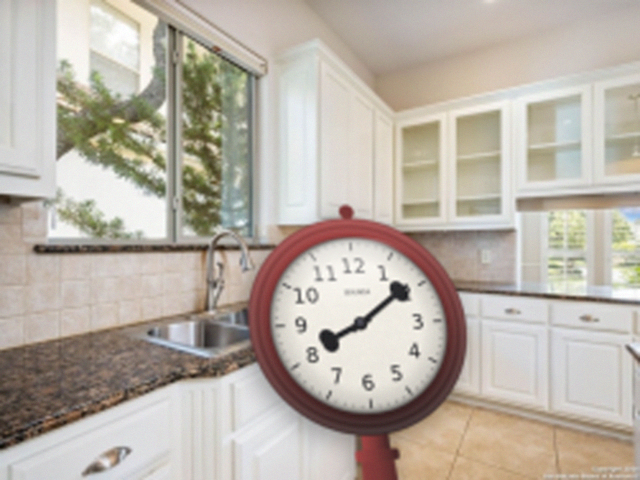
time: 8:09
